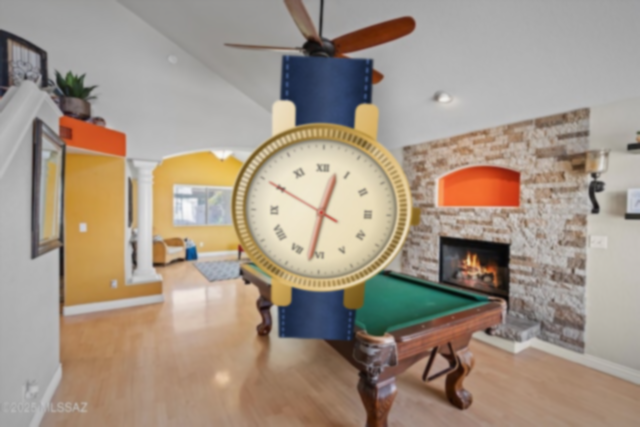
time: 12:31:50
